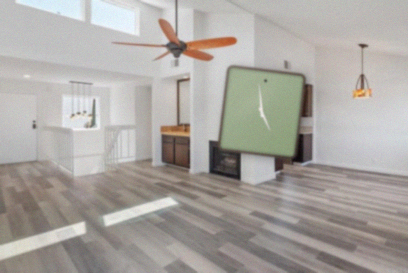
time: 4:58
